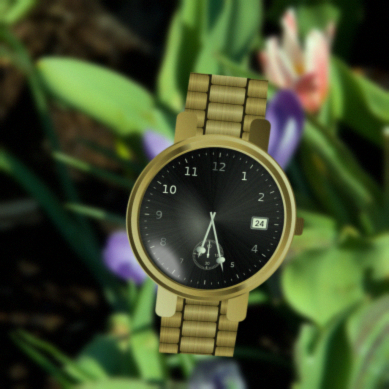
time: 6:27
